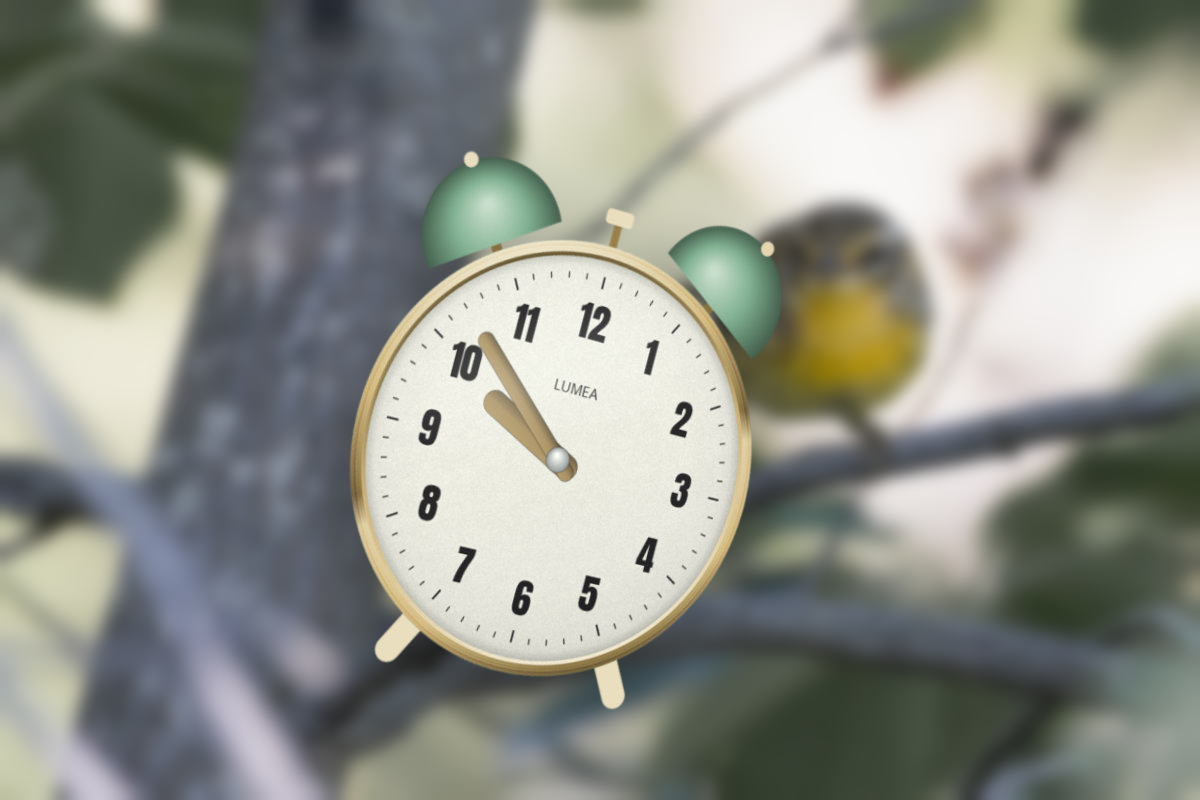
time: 9:52
